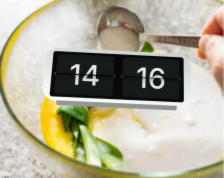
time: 14:16
